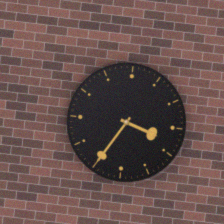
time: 3:35
